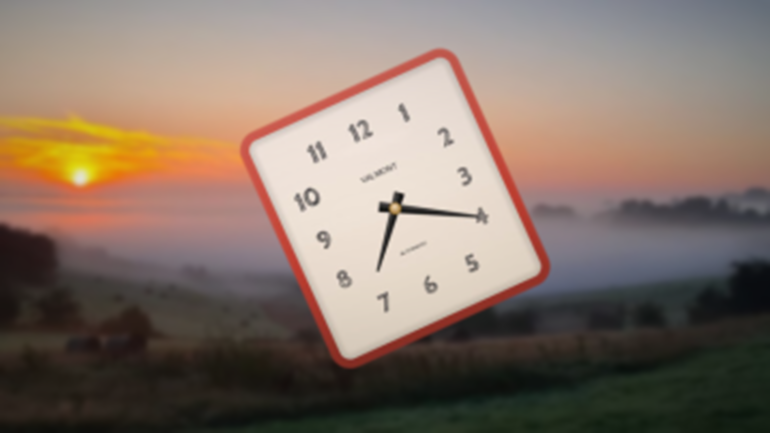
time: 7:20
